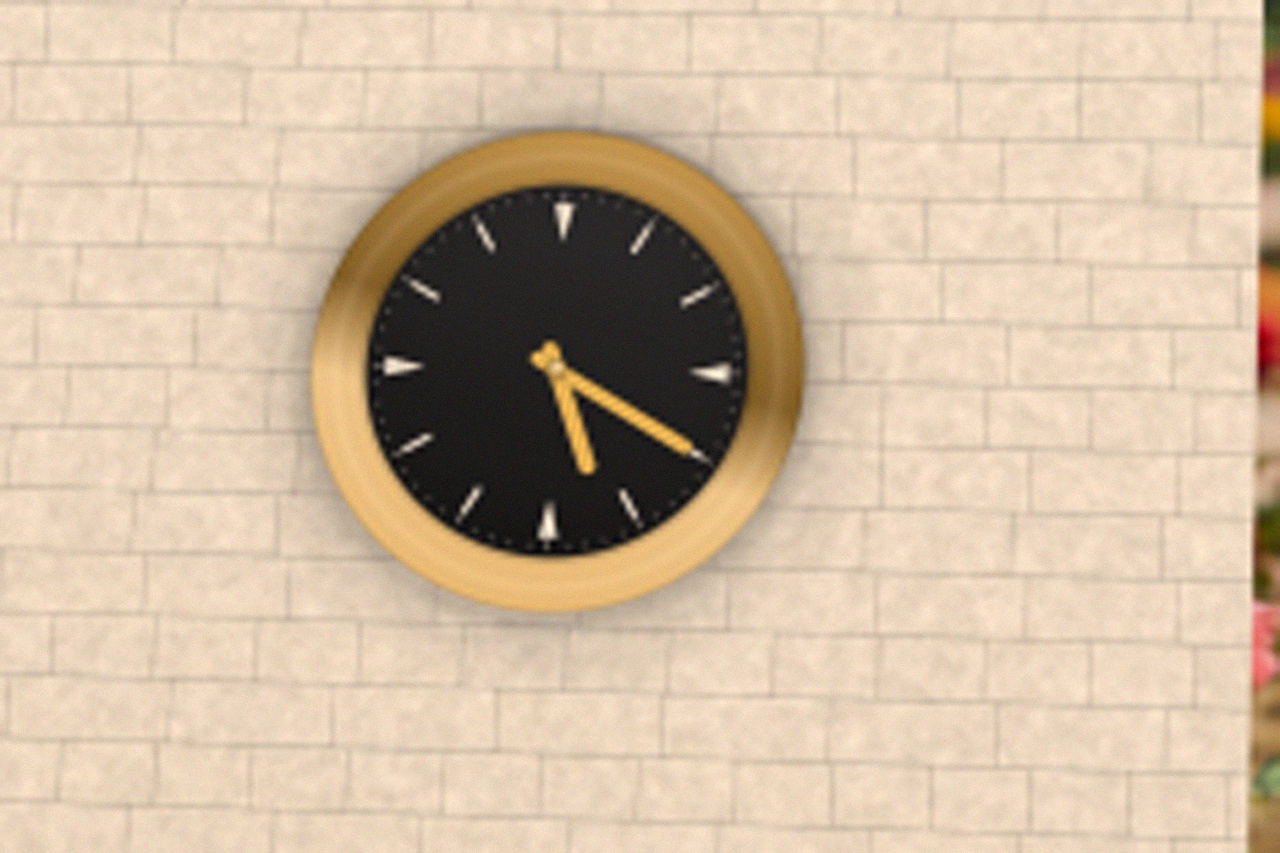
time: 5:20
